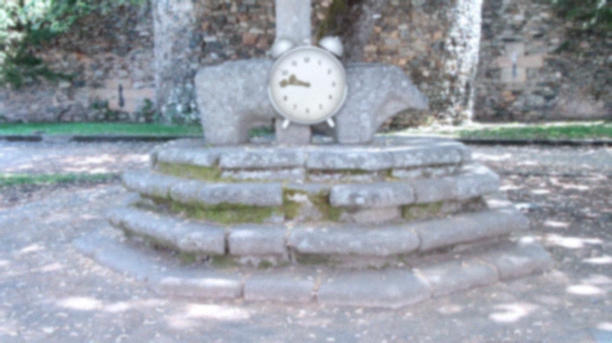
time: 9:46
